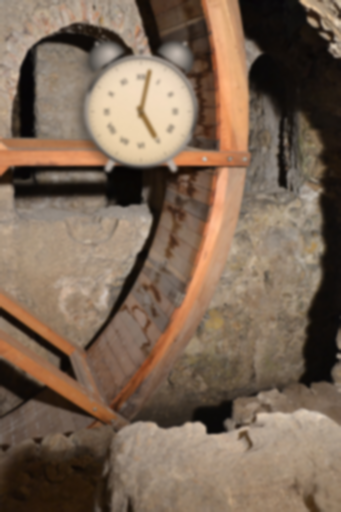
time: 5:02
